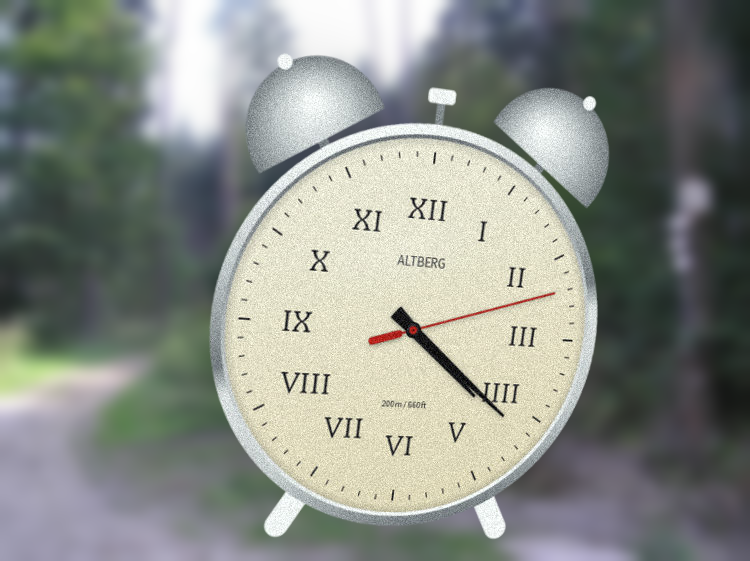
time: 4:21:12
